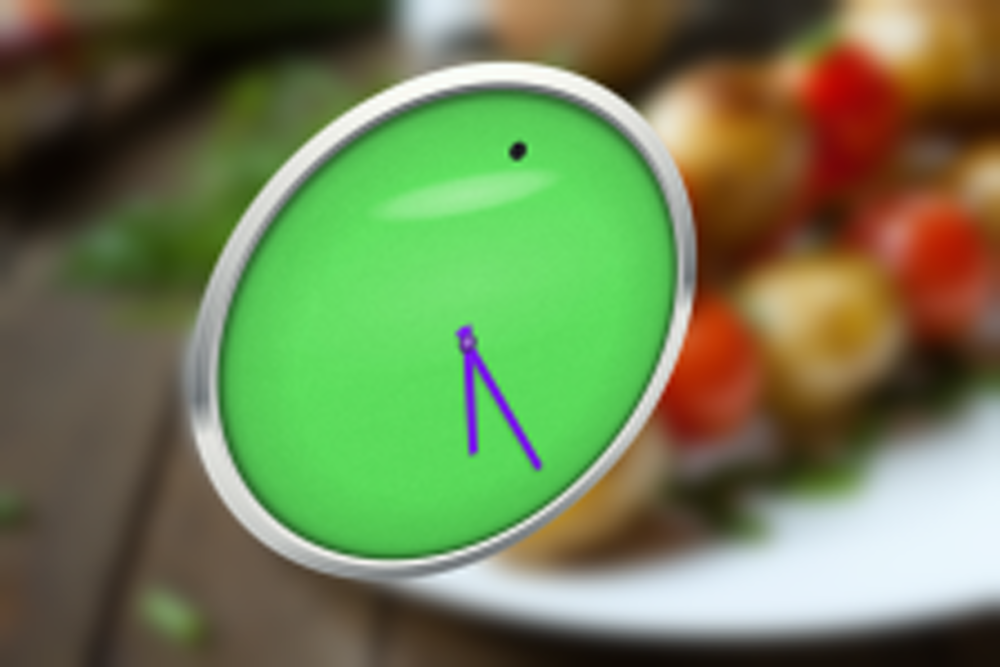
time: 5:23
